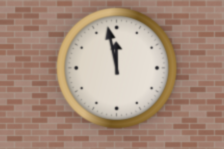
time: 11:58
